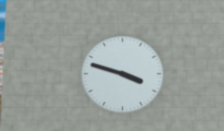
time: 3:48
